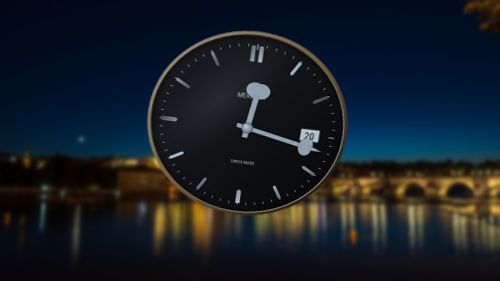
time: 12:17
